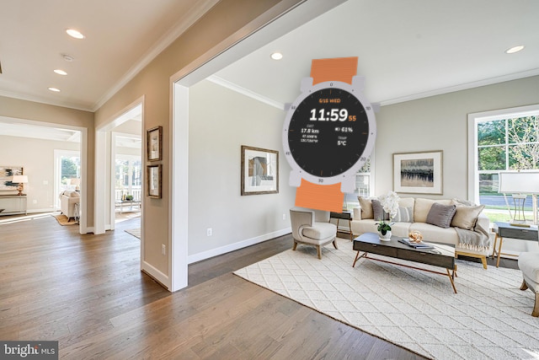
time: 11:59
